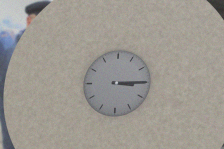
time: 3:15
